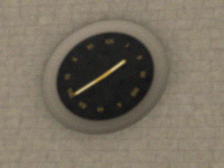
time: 1:39
